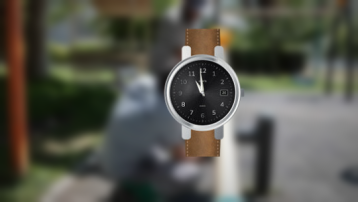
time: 10:59
